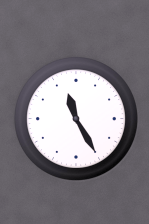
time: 11:25
